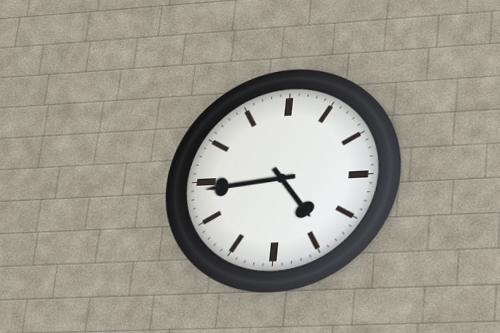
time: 4:44
